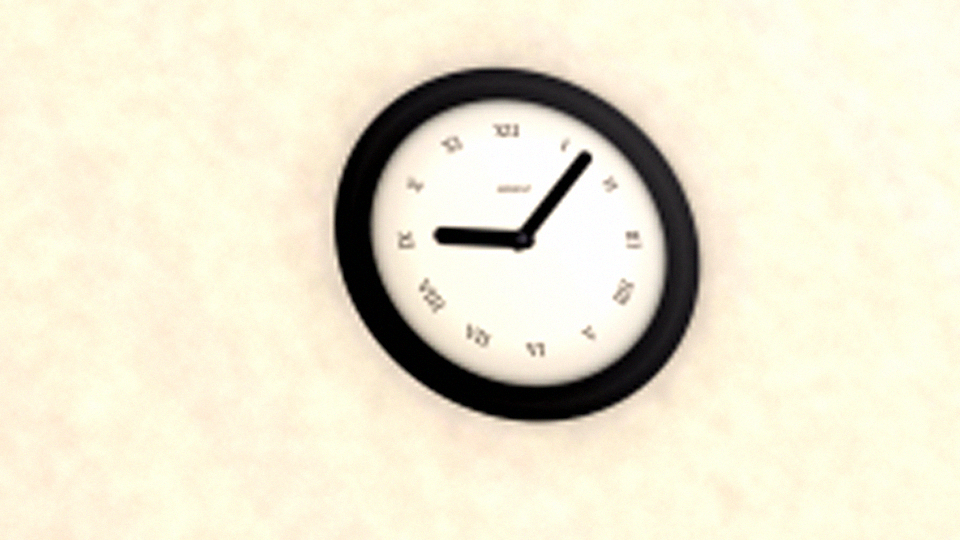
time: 9:07
